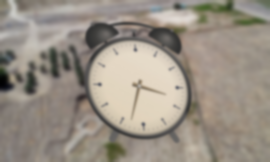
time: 3:33
